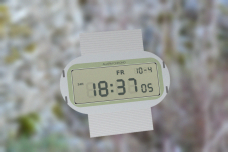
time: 18:37:05
